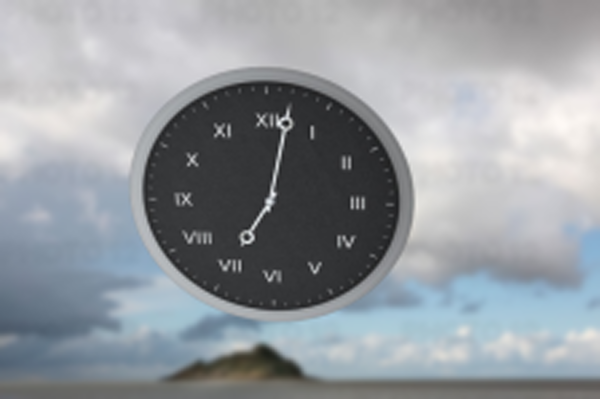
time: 7:02
